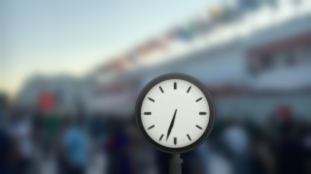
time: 6:33
